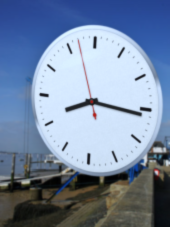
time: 8:15:57
